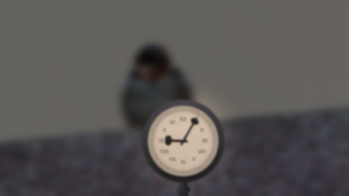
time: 9:05
